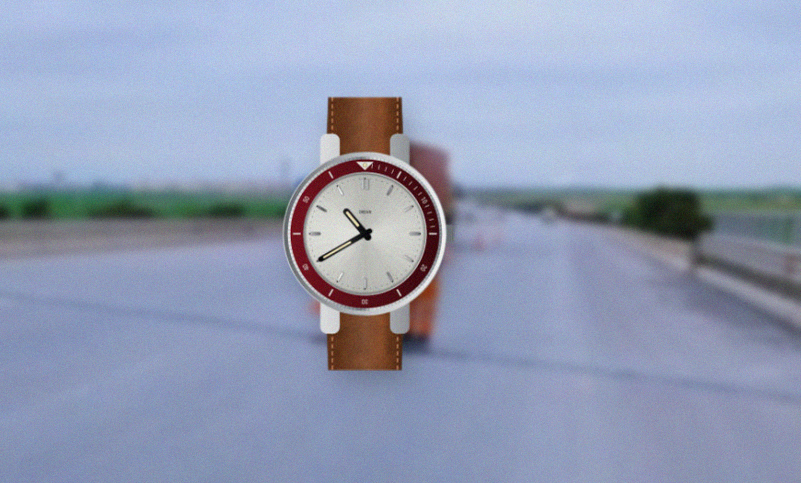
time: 10:40
